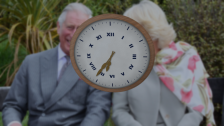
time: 6:36
